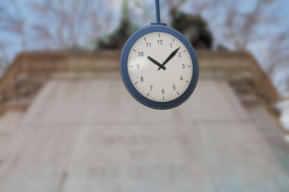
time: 10:08
